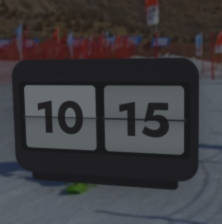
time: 10:15
